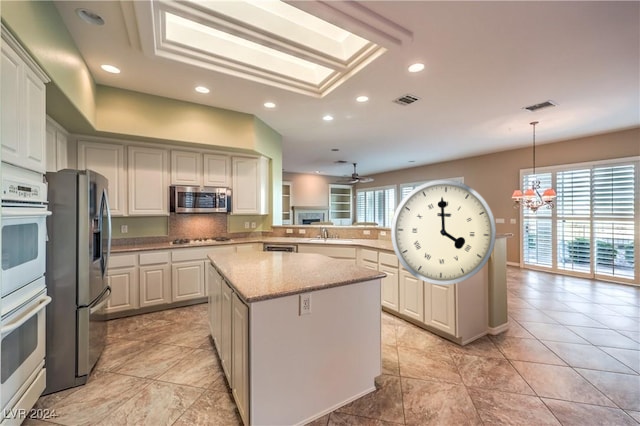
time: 3:59
